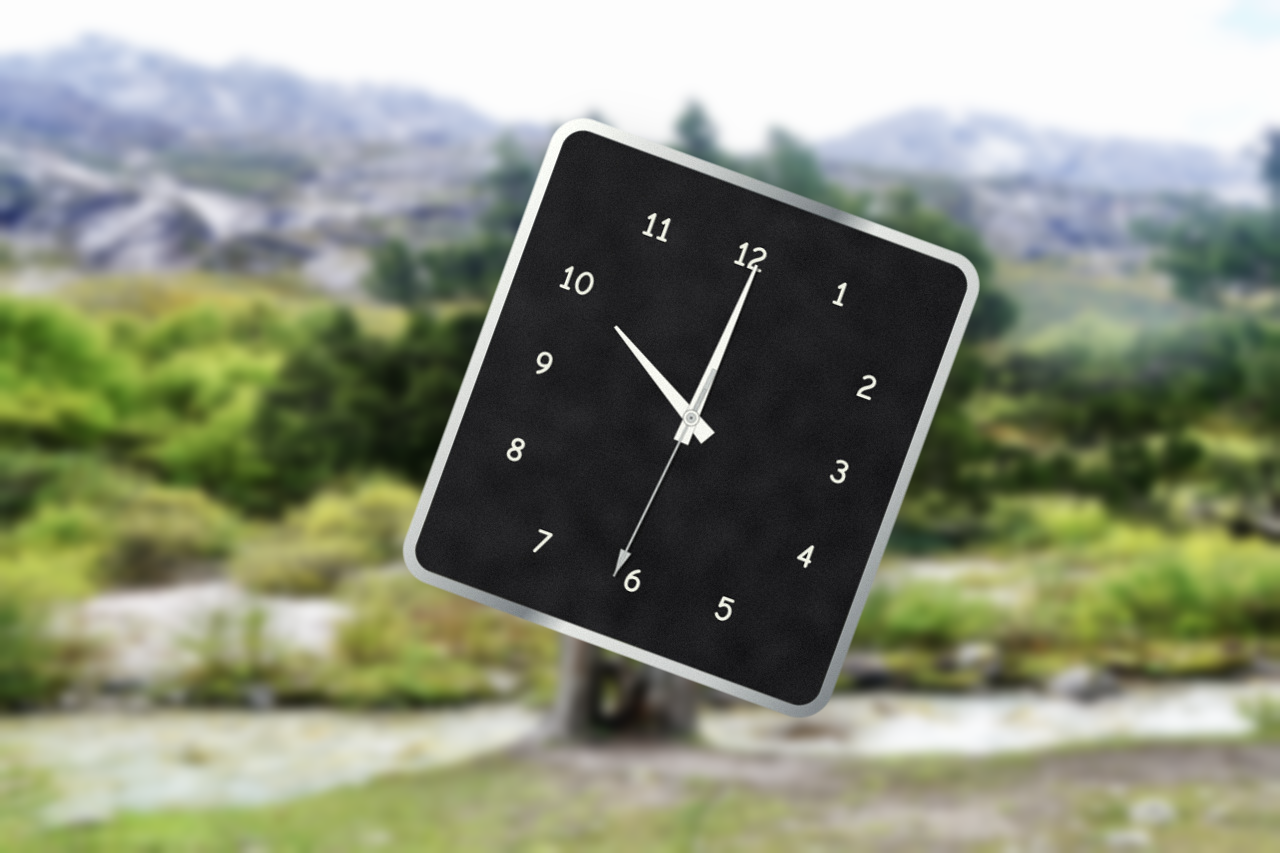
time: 10:00:31
